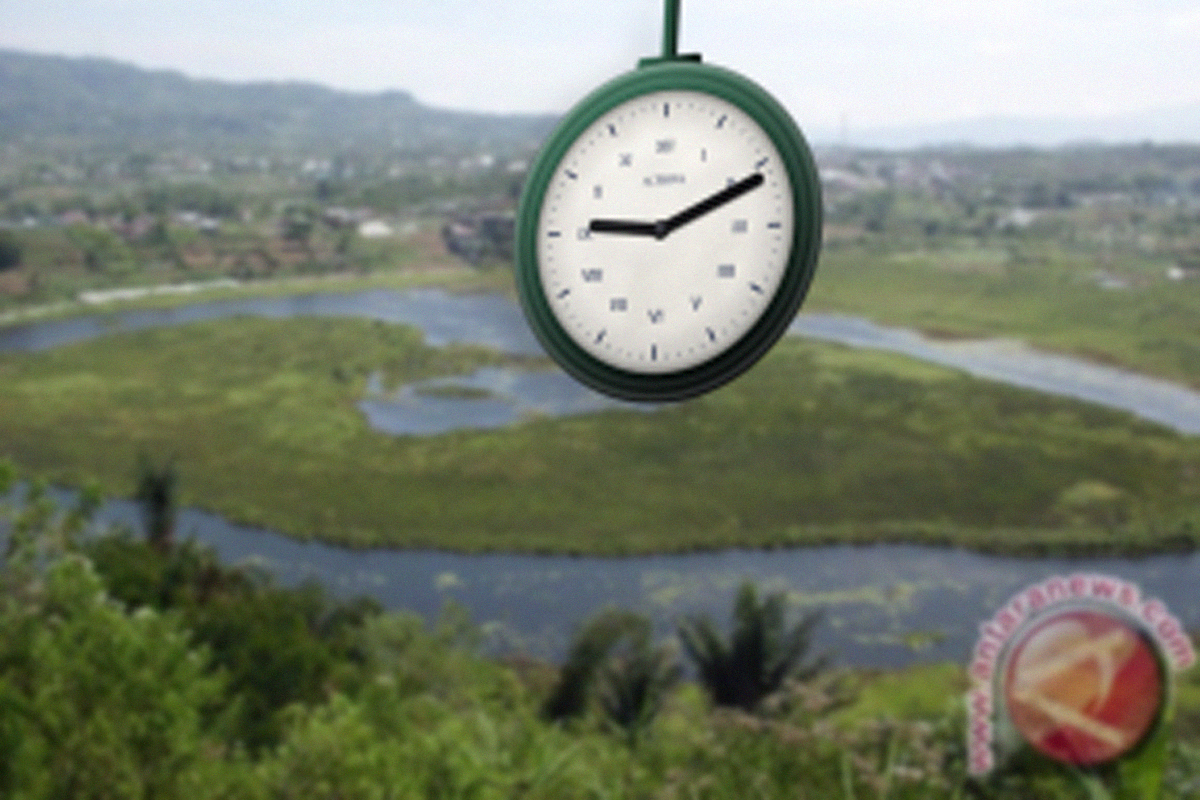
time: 9:11
